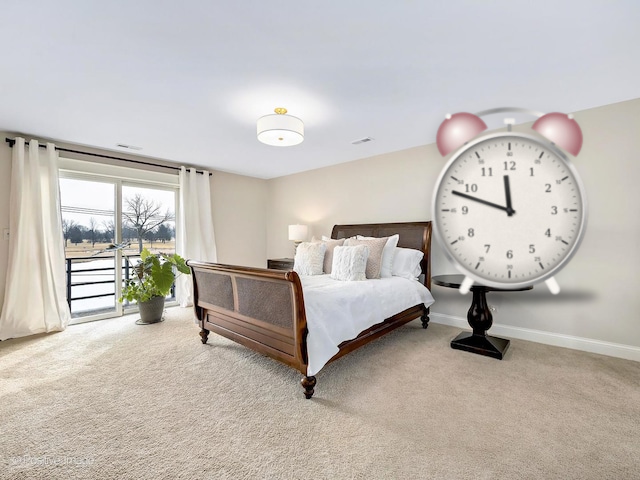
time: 11:48
